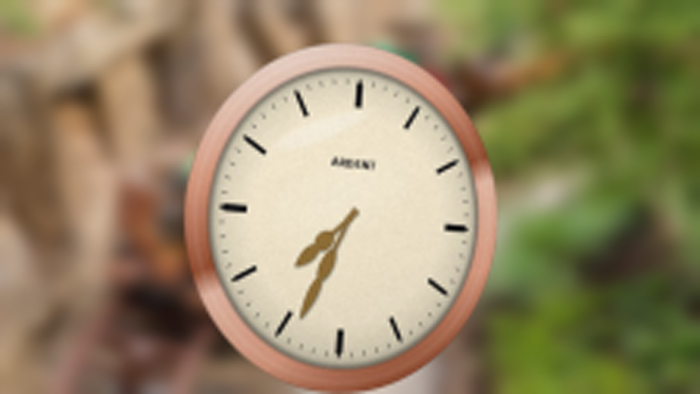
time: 7:34
